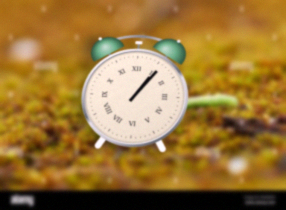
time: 1:06
